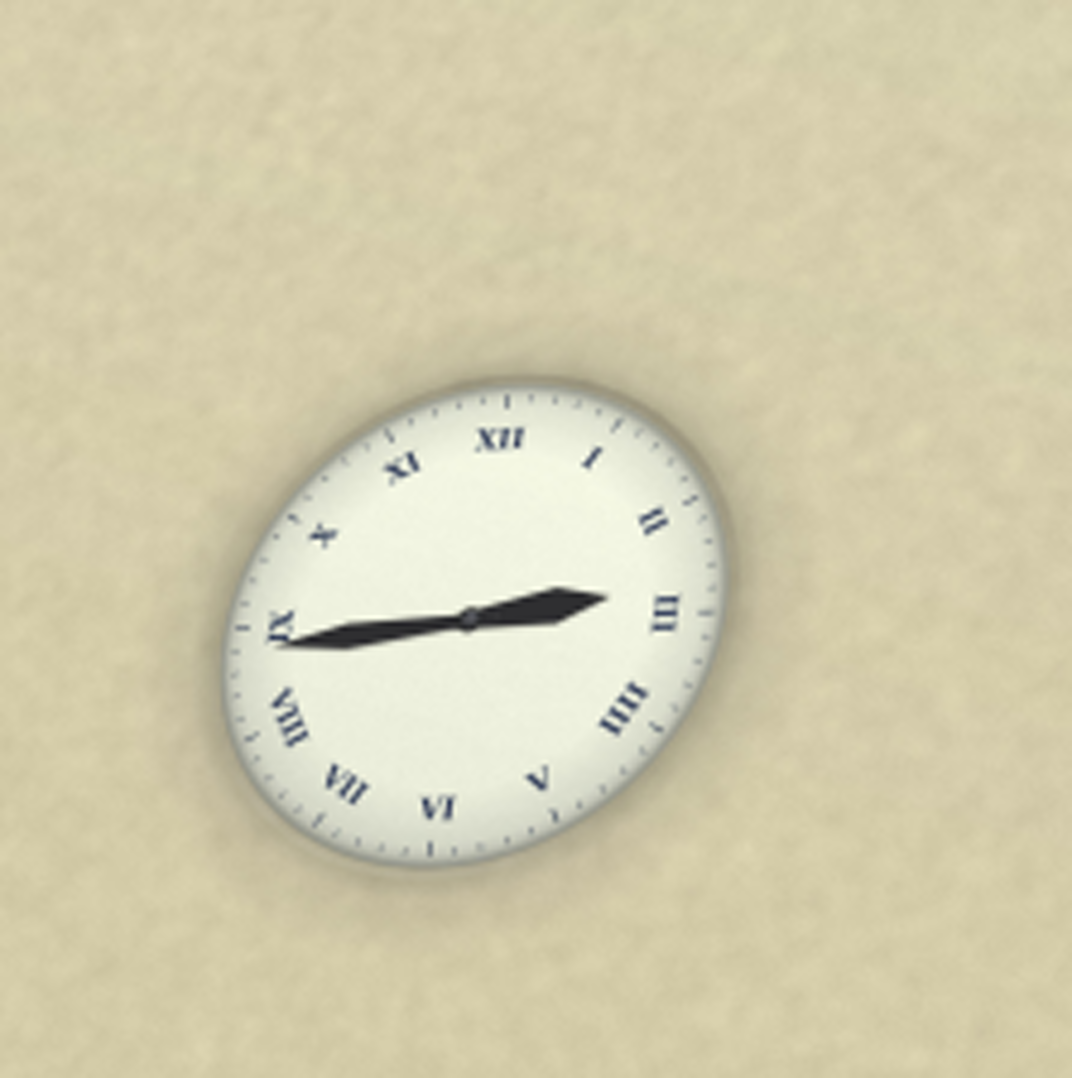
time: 2:44
